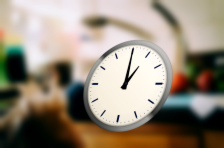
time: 1:00
